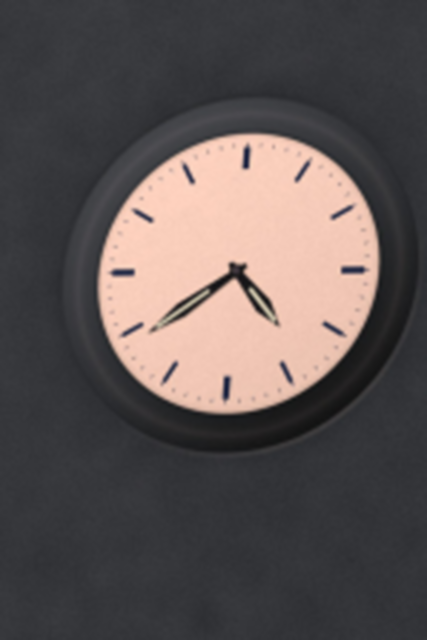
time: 4:39
